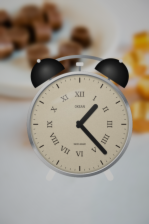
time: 1:23
